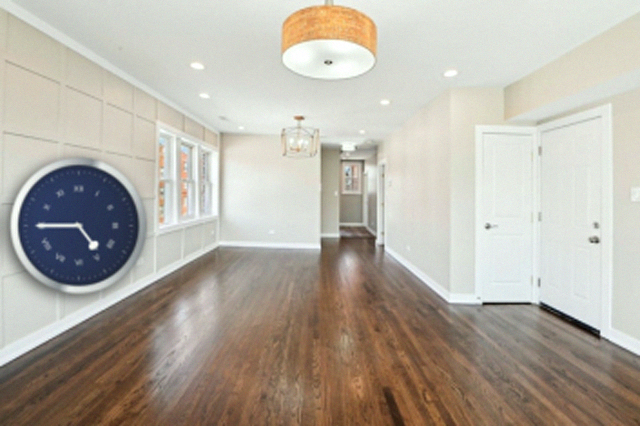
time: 4:45
